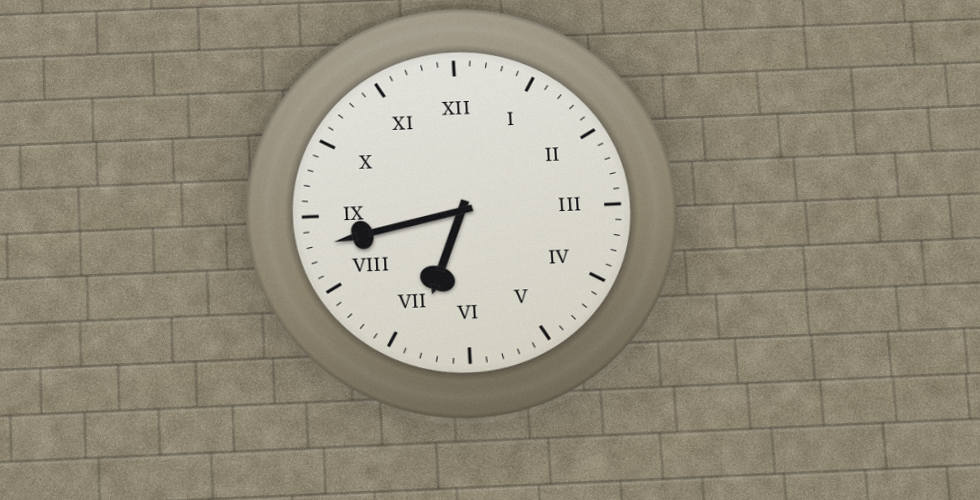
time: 6:43
